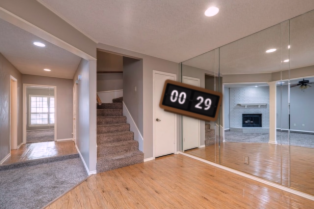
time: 0:29
